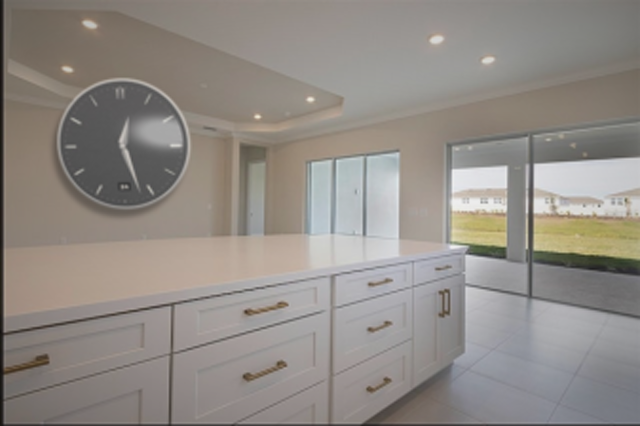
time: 12:27
